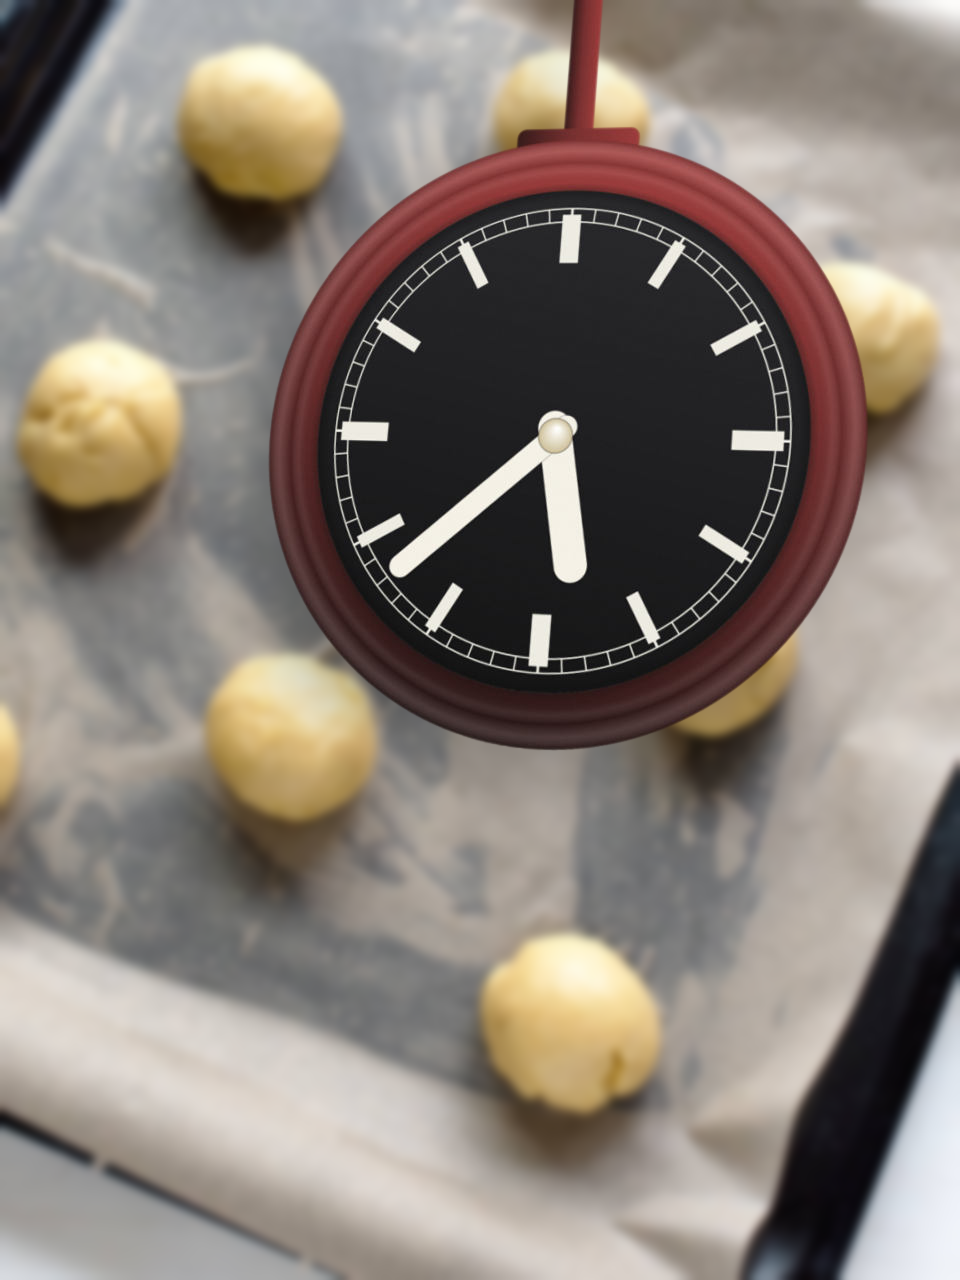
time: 5:38
